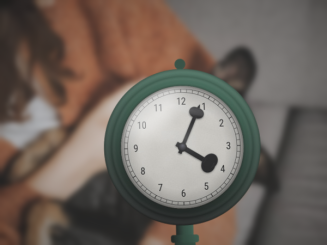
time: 4:04
